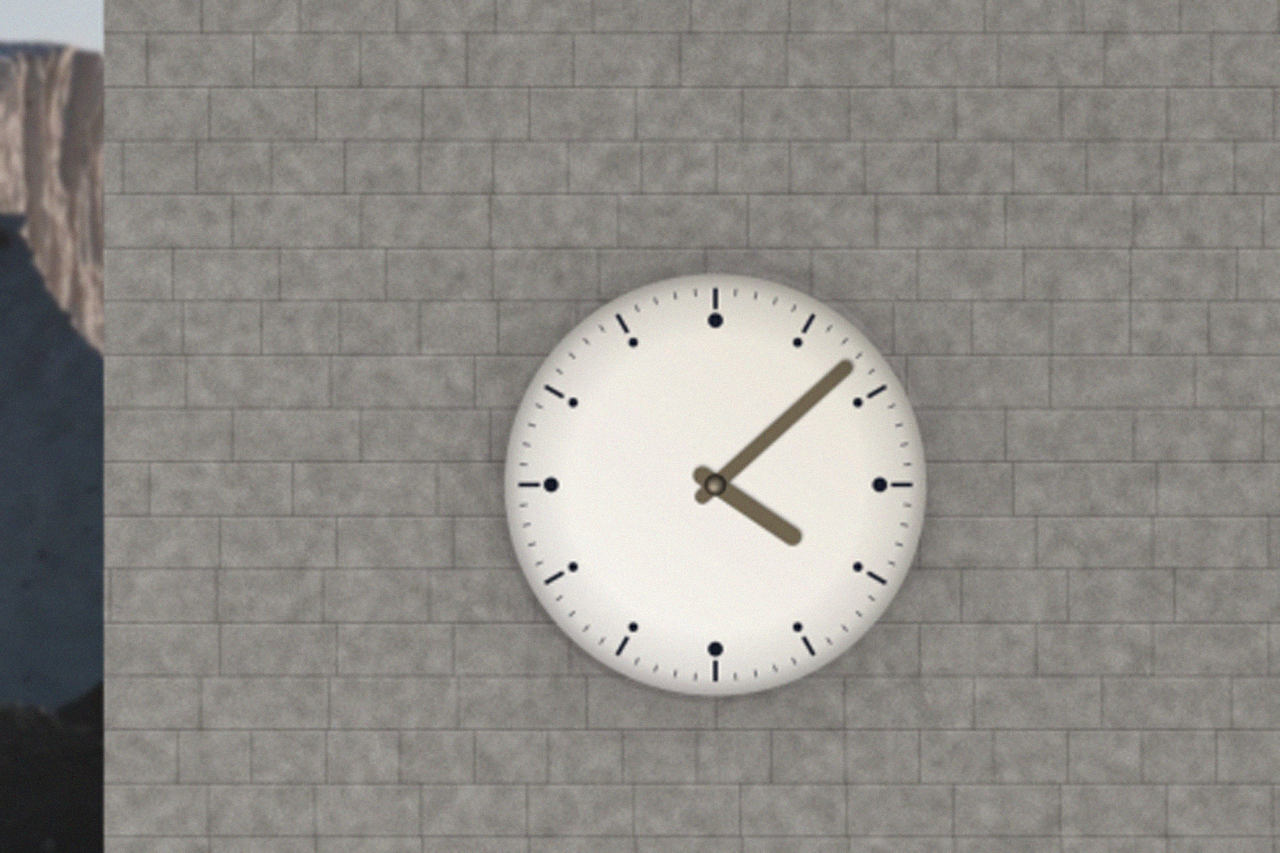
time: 4:08
